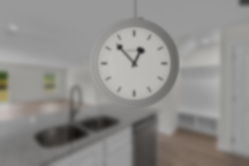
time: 12:53
